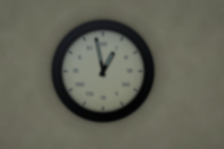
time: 12:58
